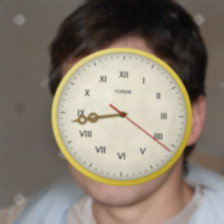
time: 8:43:21
